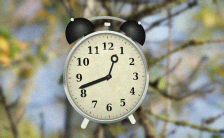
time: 12:42
